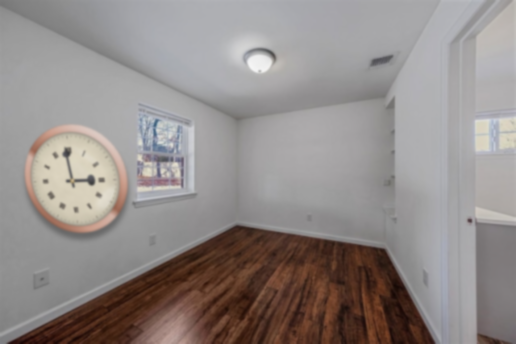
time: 2:59
